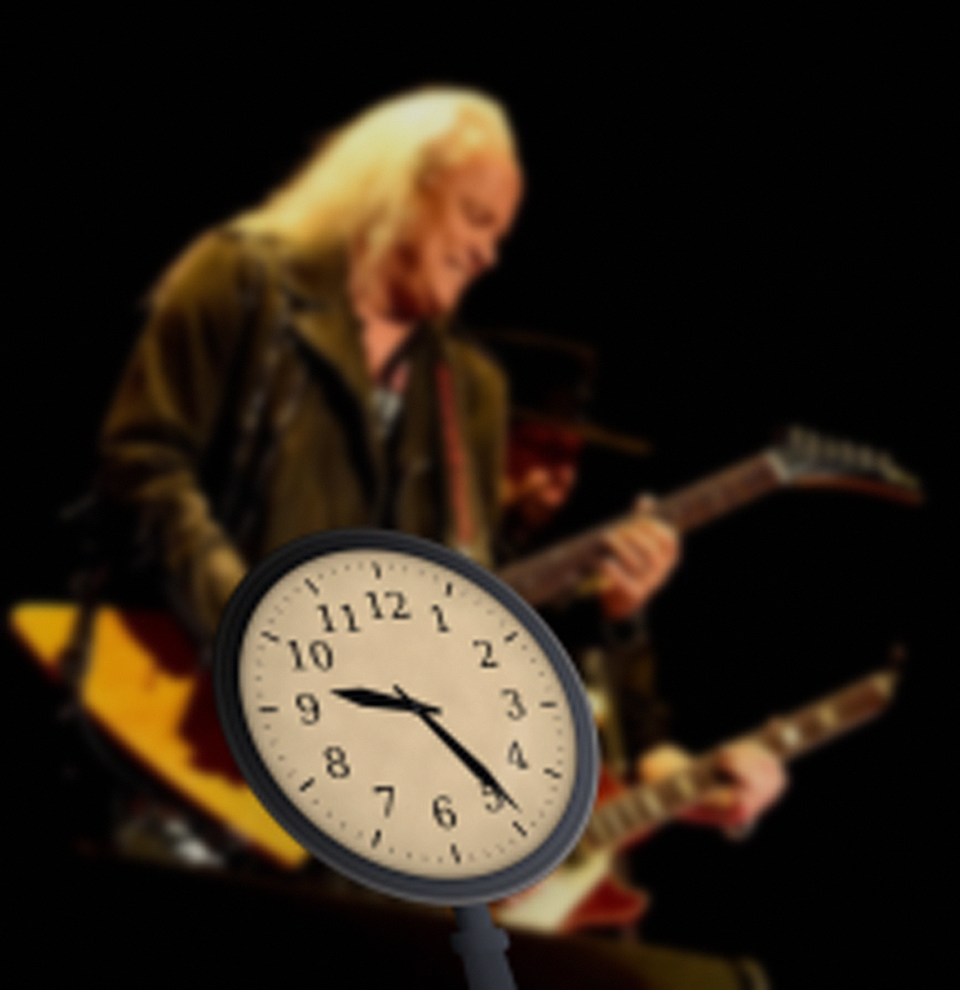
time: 9:24
